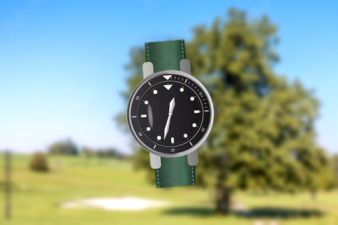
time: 12:33
